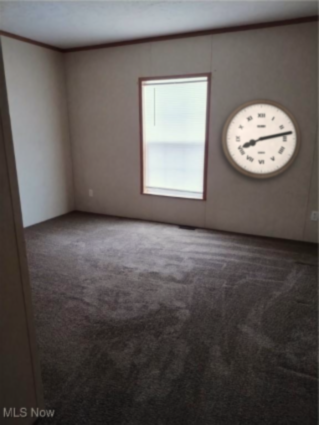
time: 8:13
